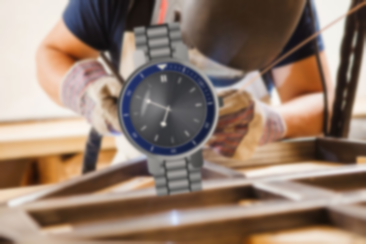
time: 6:50
